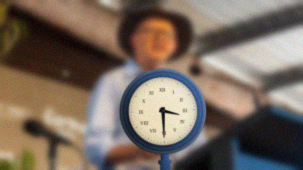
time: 3:30
